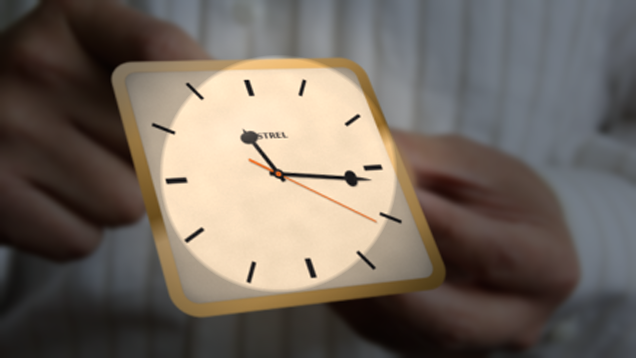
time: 11:16:21
